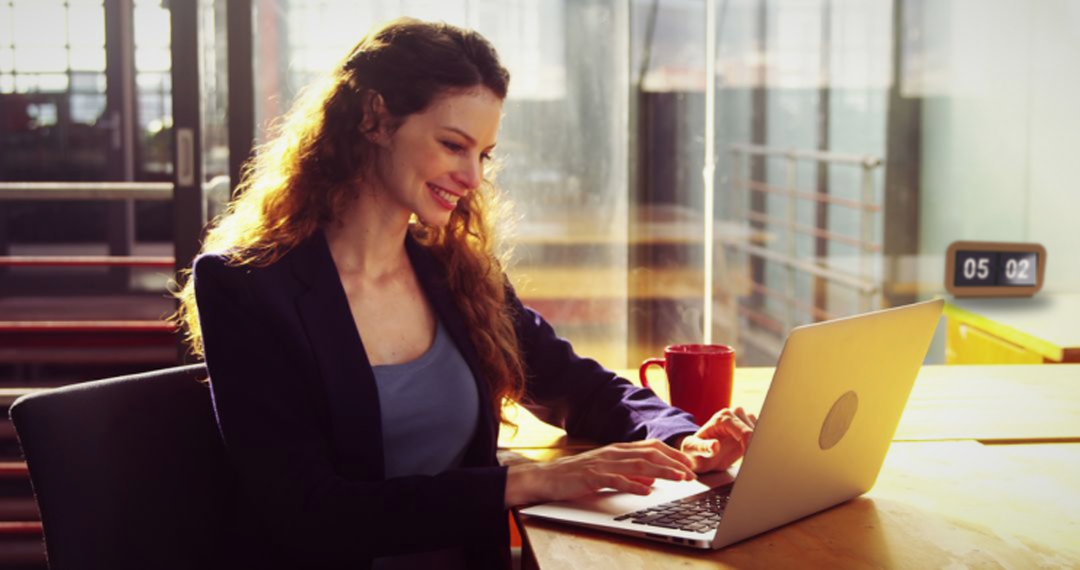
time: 5:02
